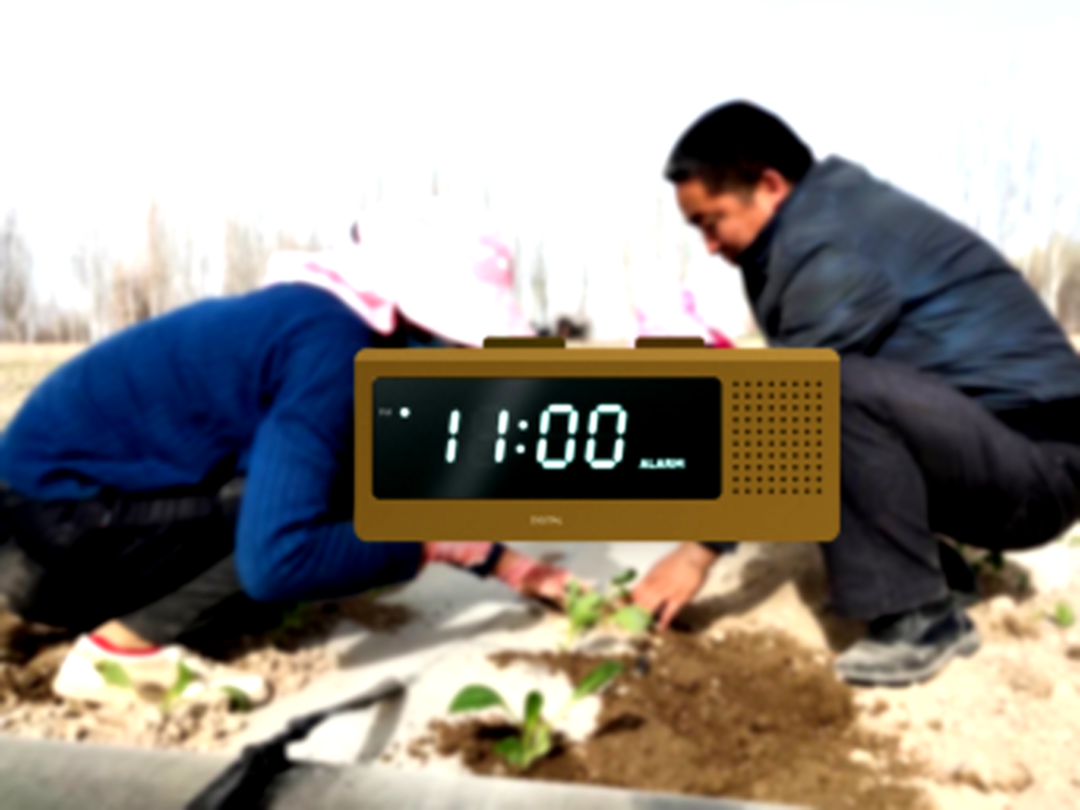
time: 11:00
